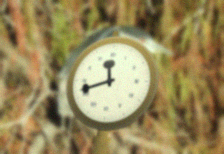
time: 11:42
